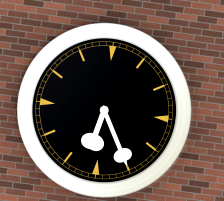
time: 6:25
